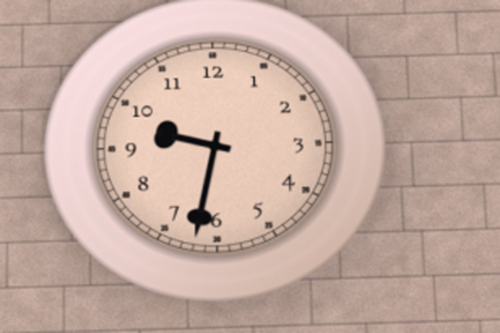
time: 9:32
